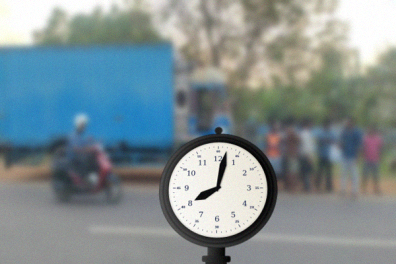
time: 8:02
